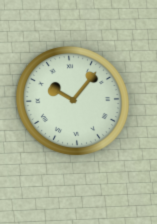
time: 10:07
